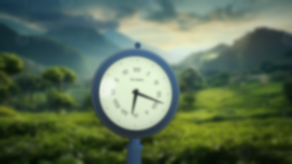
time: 6:18
